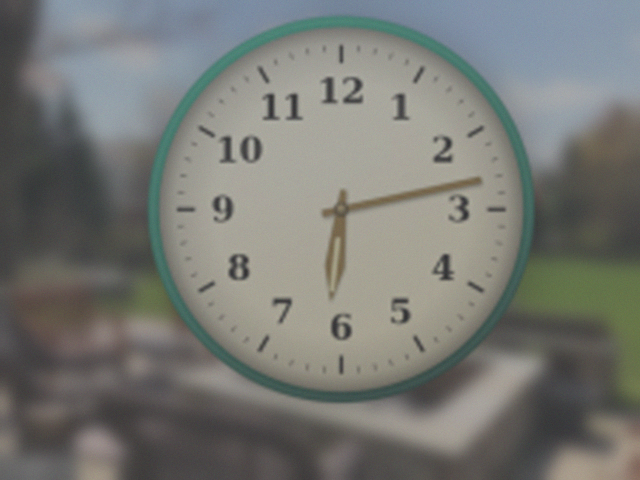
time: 6:13
